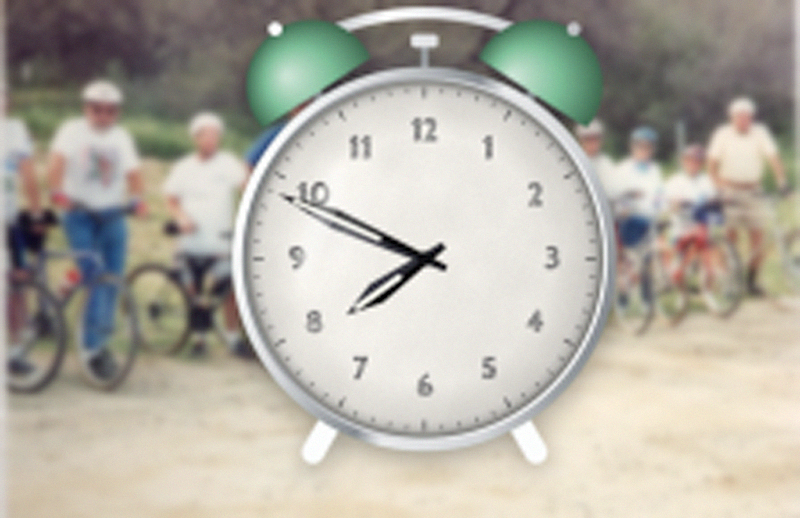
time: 7:49
